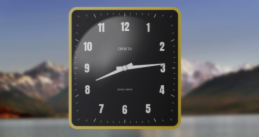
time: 8:14
